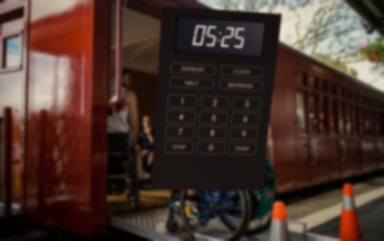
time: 5:25
